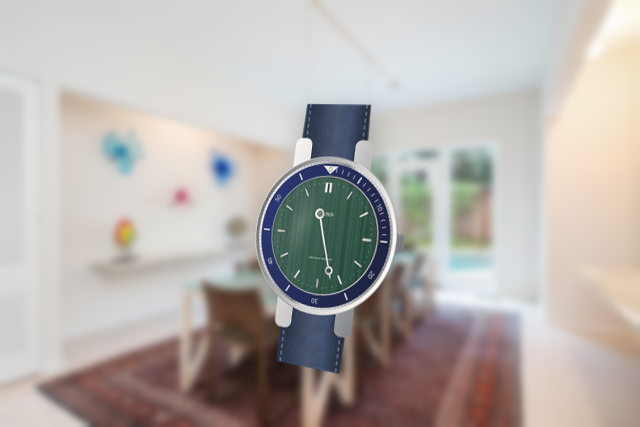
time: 11:27
